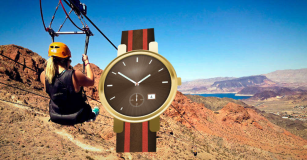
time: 1:51
